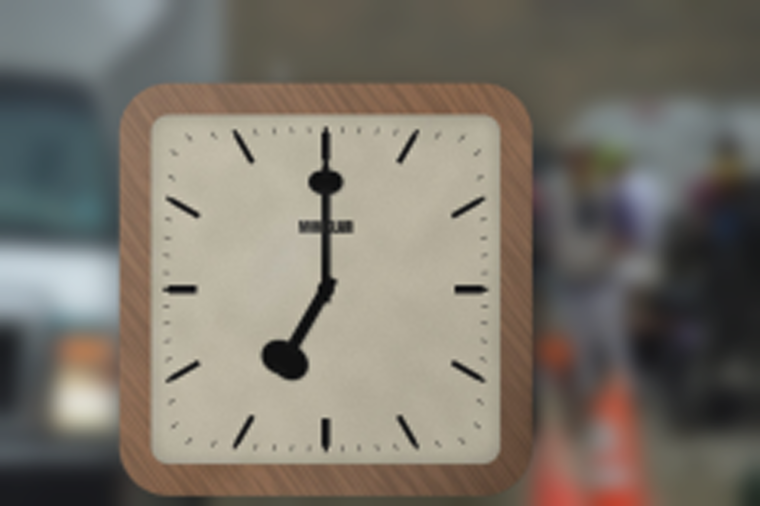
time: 7:00
